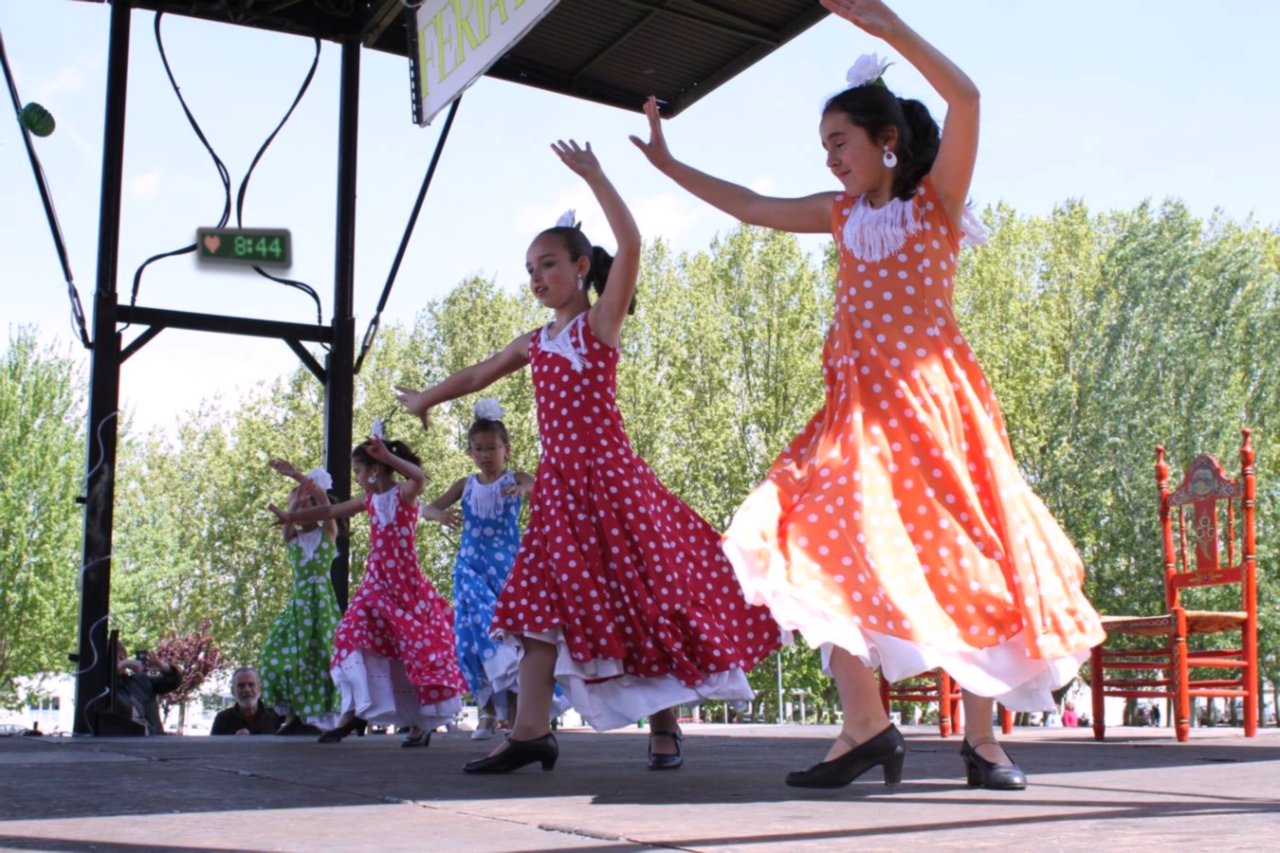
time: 8:44
